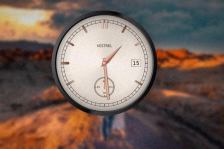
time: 1:29
